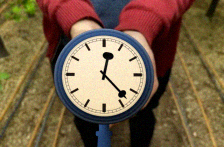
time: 12:23
